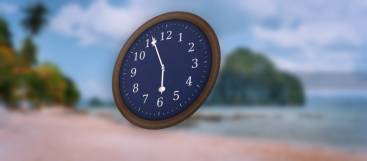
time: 5:56
